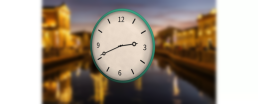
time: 2:41
